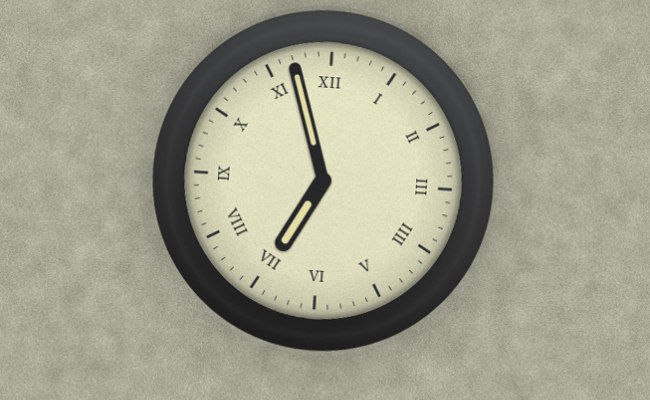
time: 6:57
